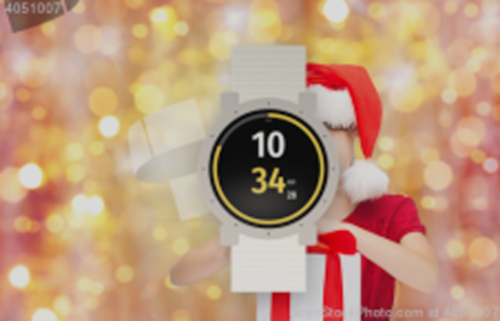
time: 10:34
